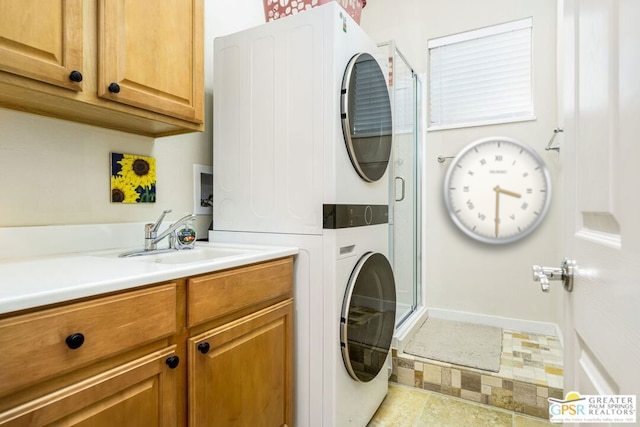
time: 3:30
